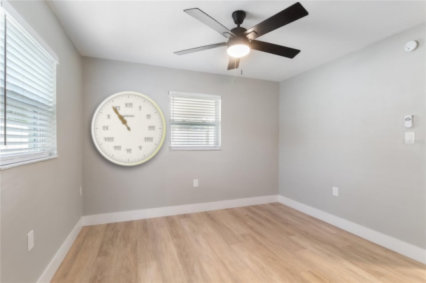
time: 10:54
